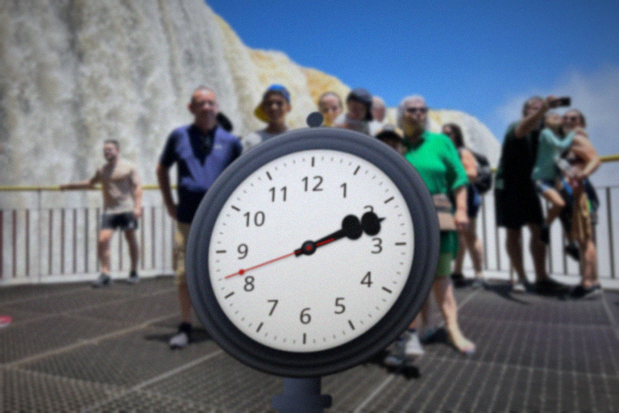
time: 2:11:42
